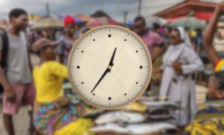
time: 12:36
